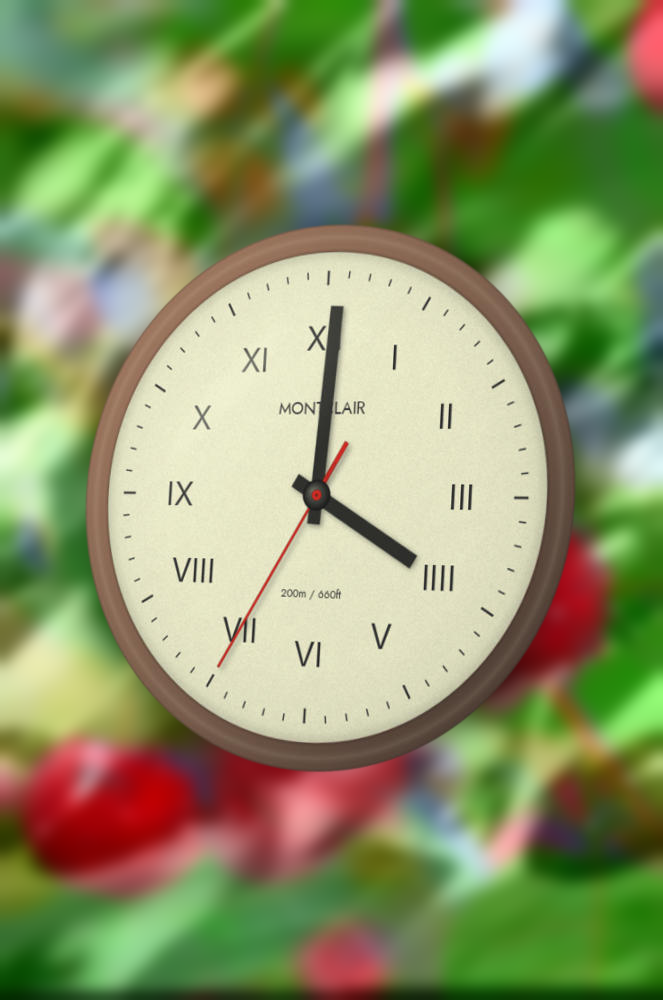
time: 4:00:35
